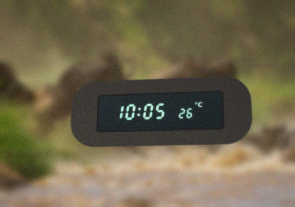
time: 10:05
